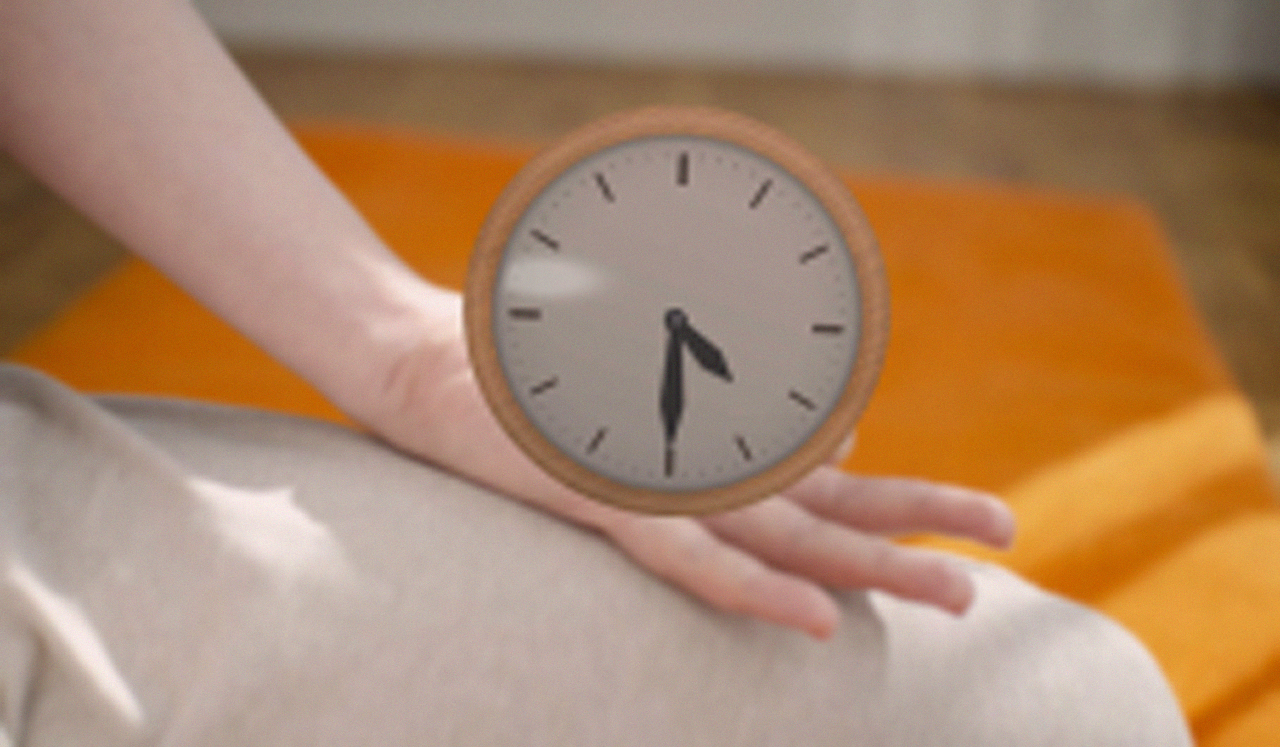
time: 4:30
